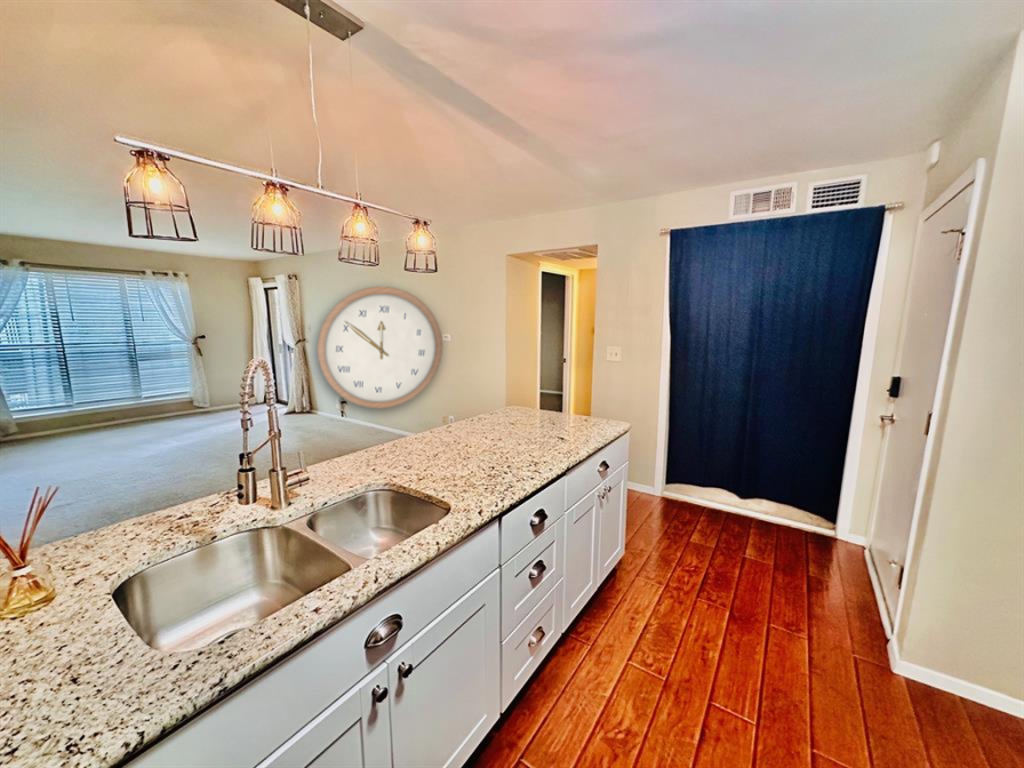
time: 11:51
